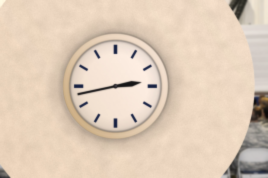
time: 2:43
